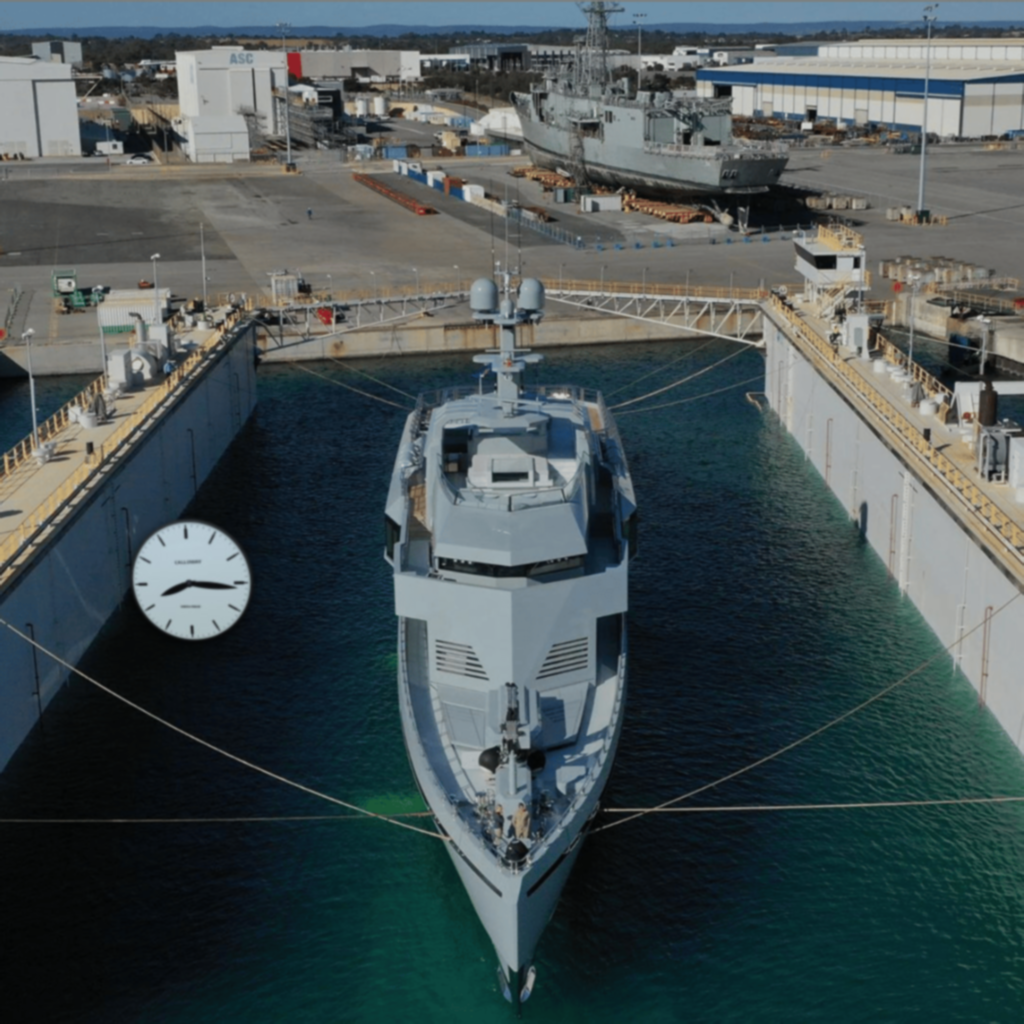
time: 8:16
